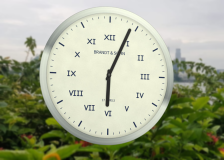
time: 6:04
